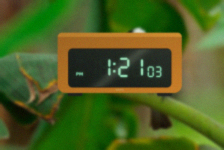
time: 1:21:03
